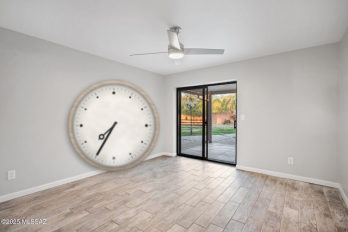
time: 7:35
